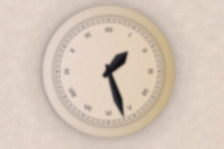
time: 1:27
